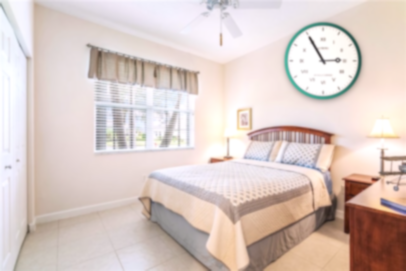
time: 2:55
